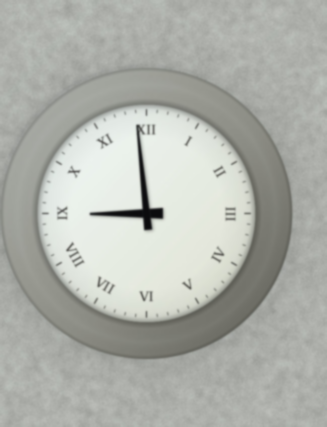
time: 8:59
